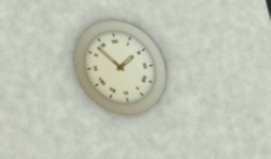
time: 1:53
